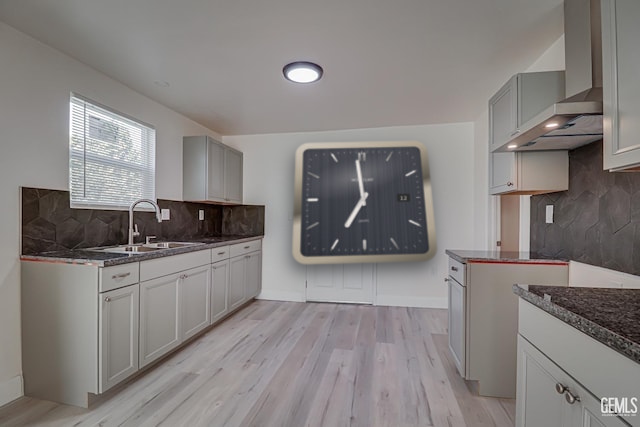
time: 6:59
